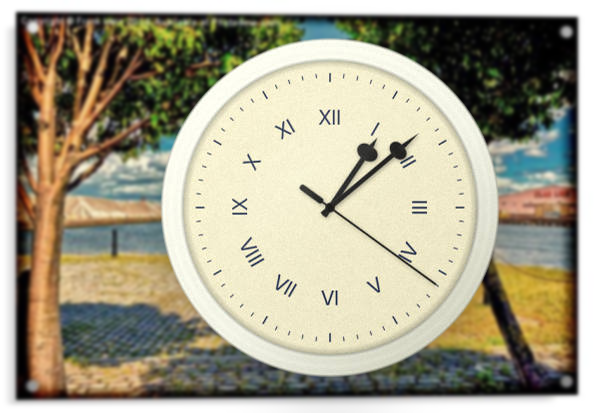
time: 1:08:21
